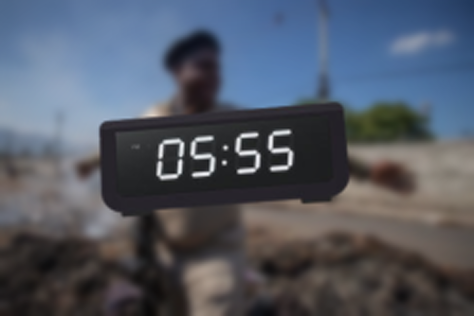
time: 5:55
